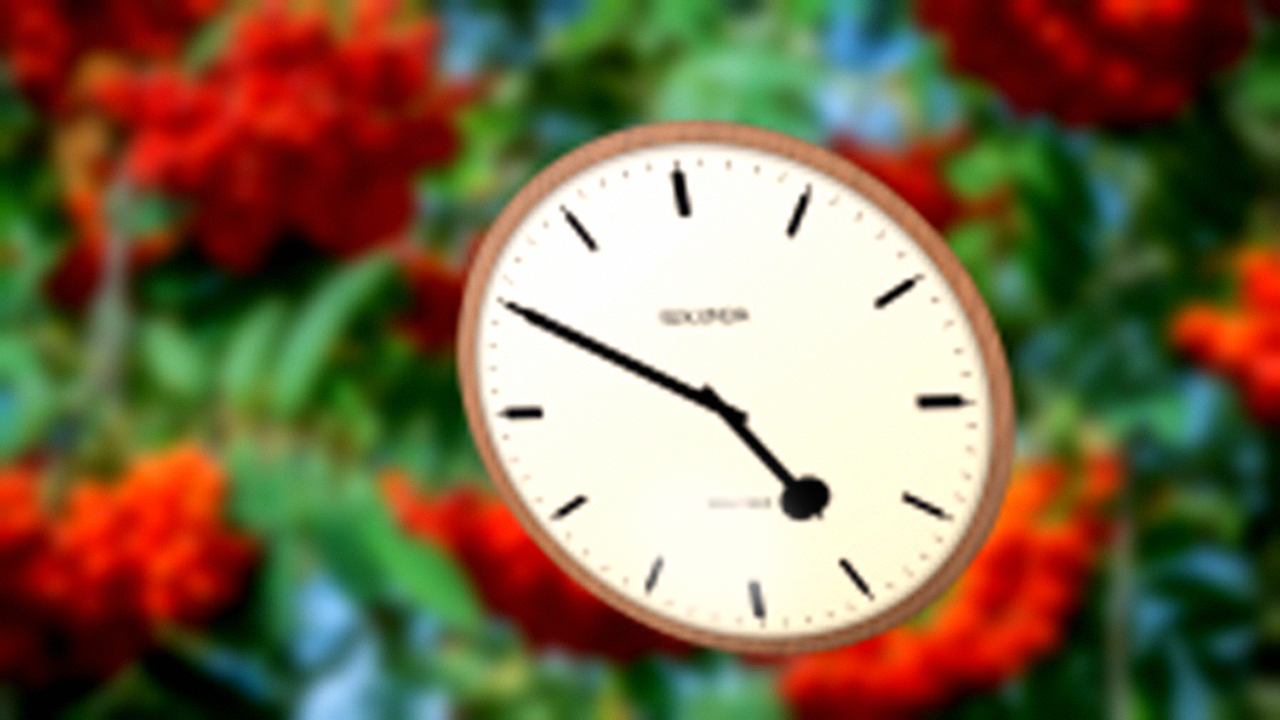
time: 4:50
